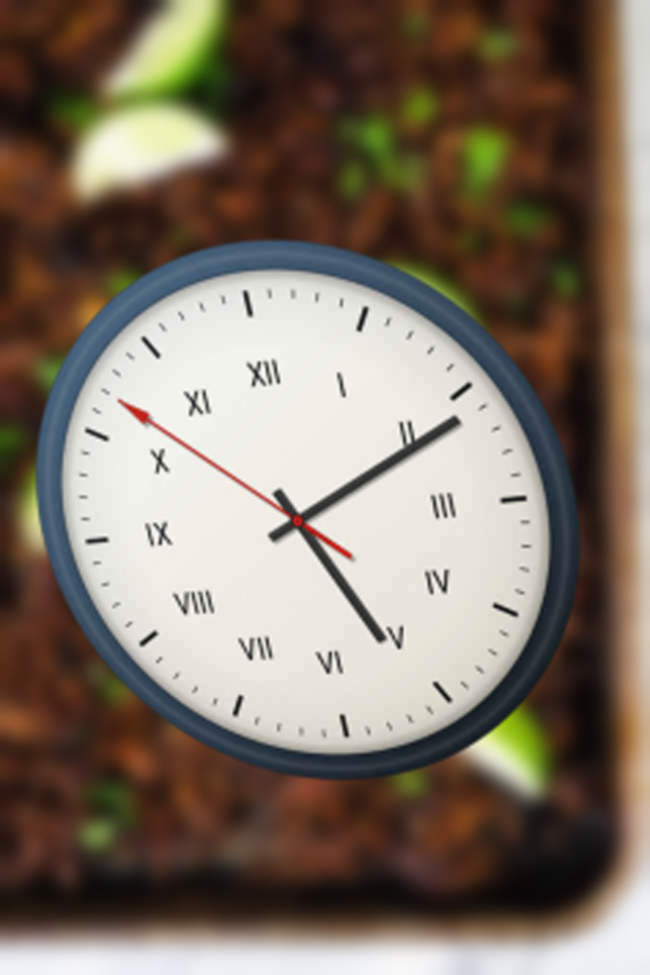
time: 5:10:52
